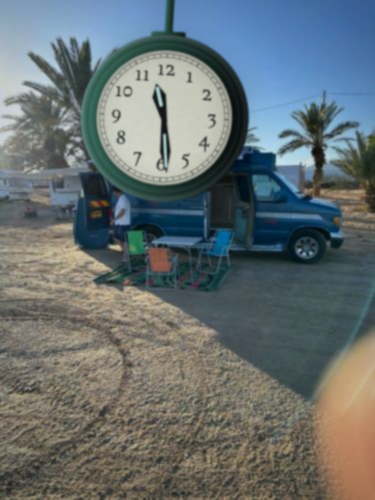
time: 11:29
